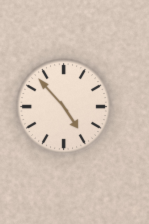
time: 4:53
